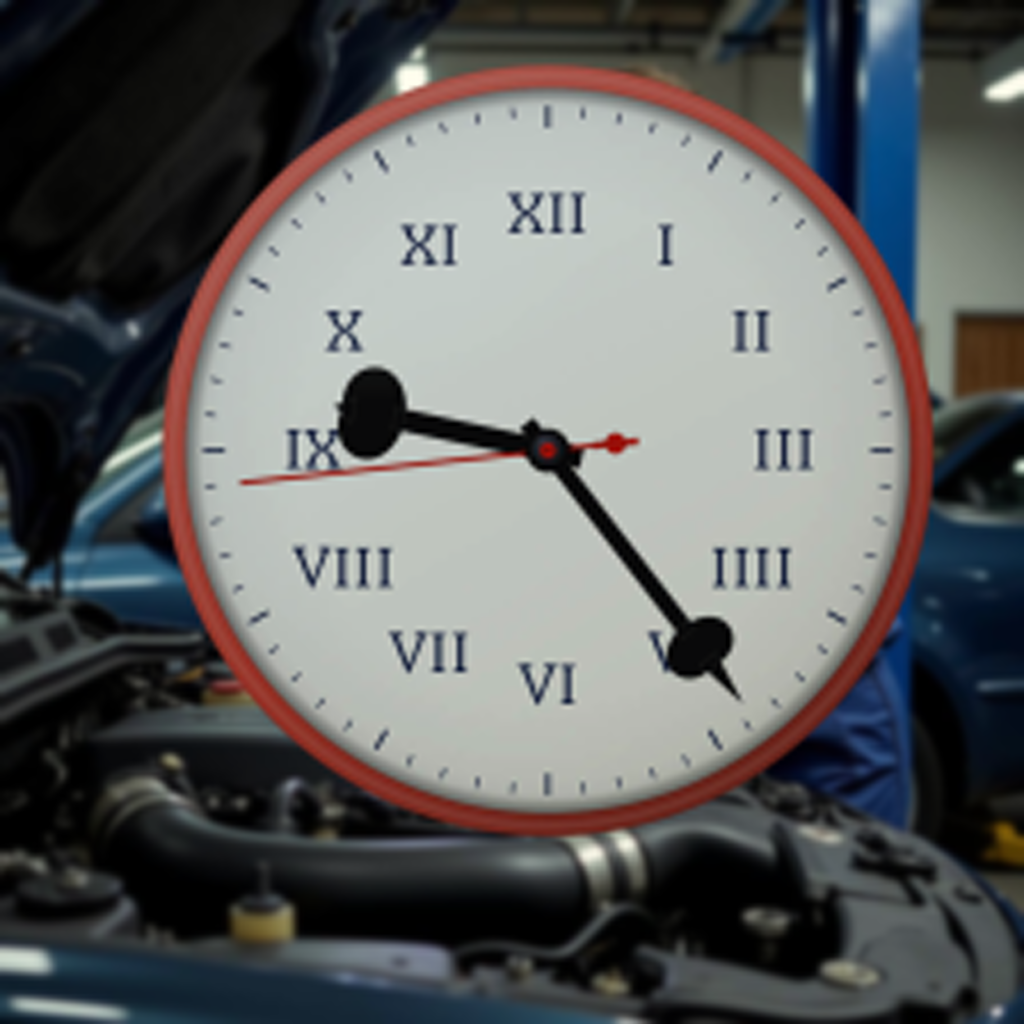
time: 9:23:44
